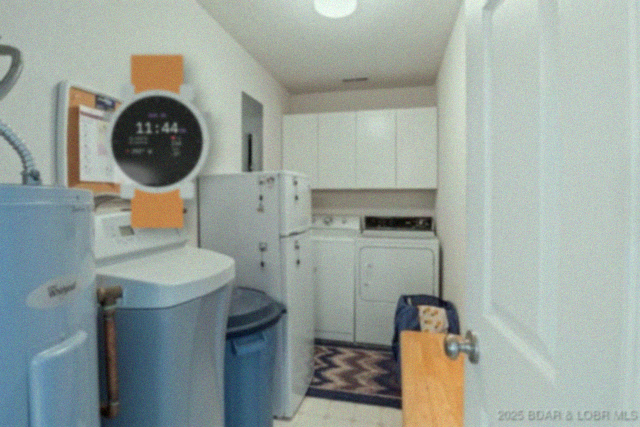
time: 11:44
